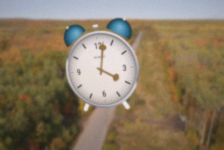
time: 4:02
